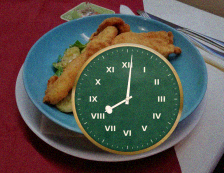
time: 8:01
